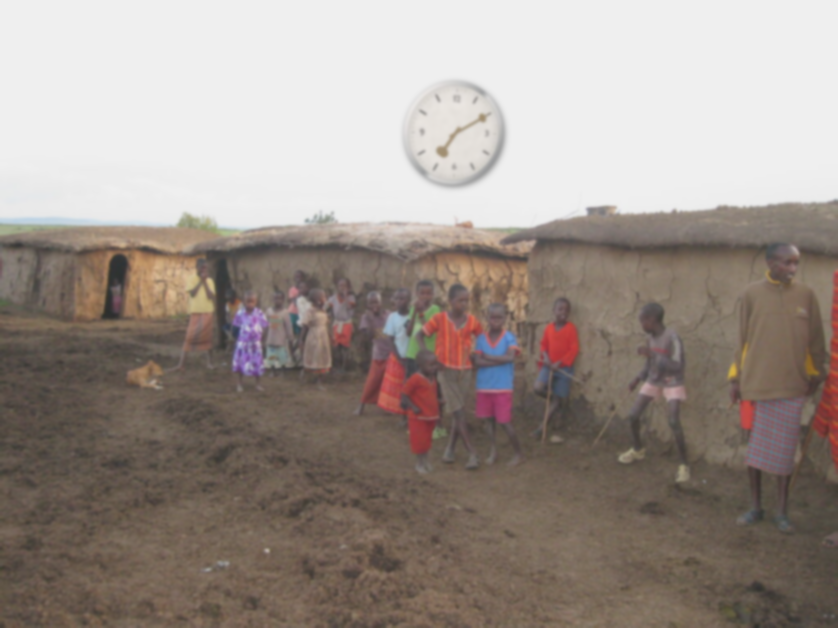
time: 7:10
